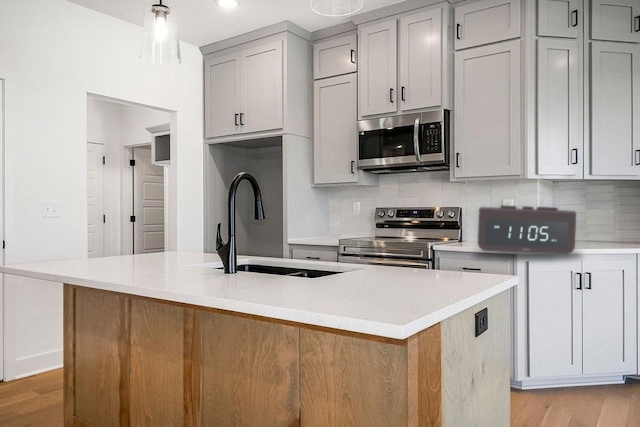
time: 11:05
